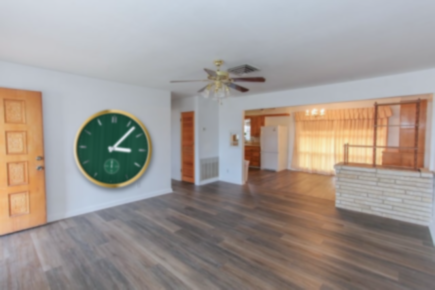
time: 3:07
